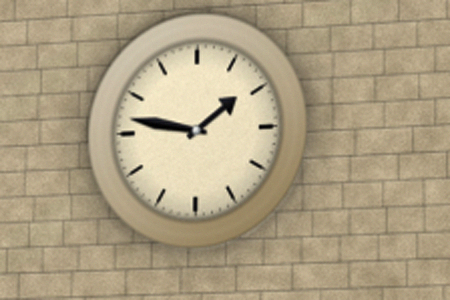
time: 1:47
